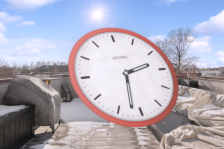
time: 2:32
